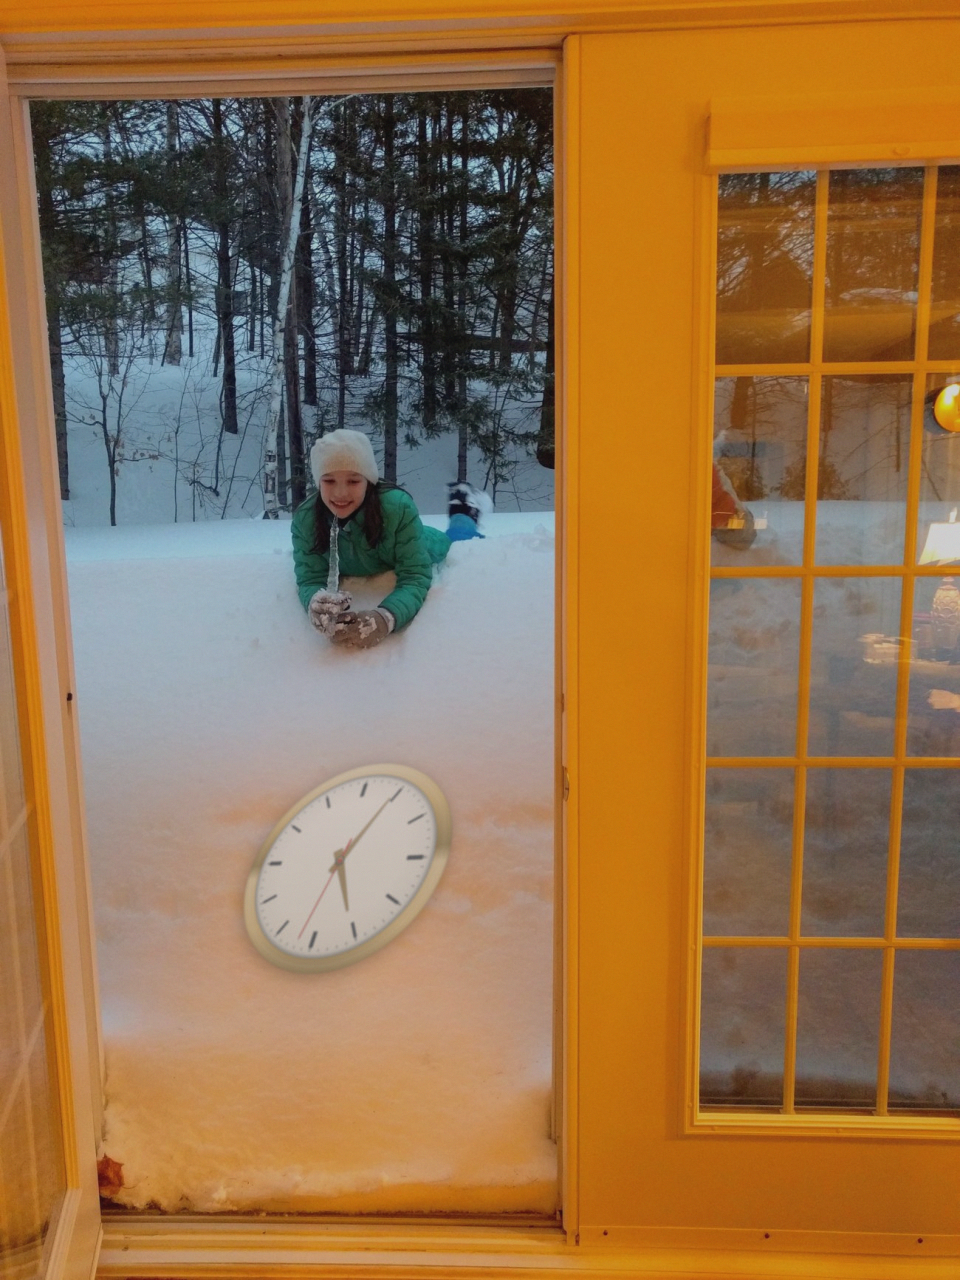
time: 5:04:32
